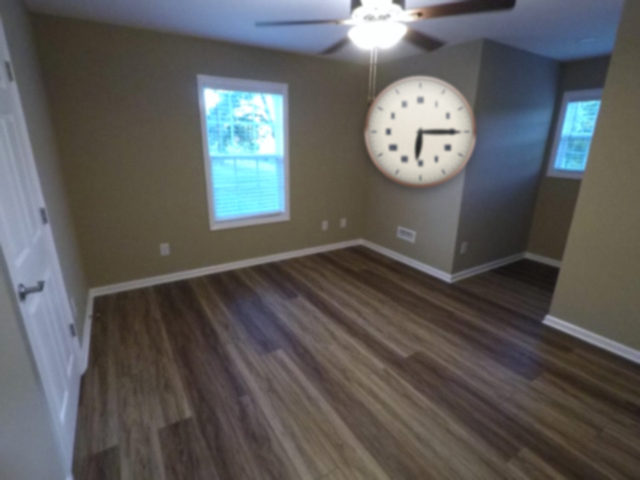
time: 6:15
